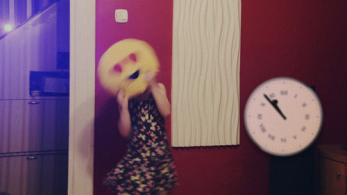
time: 10:53
